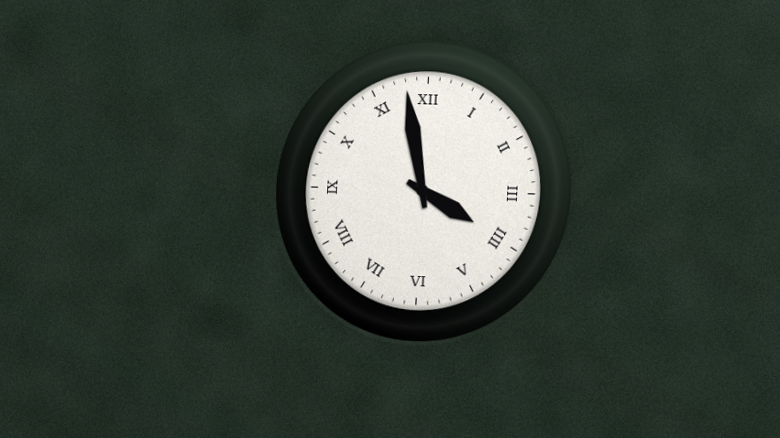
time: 3:58
